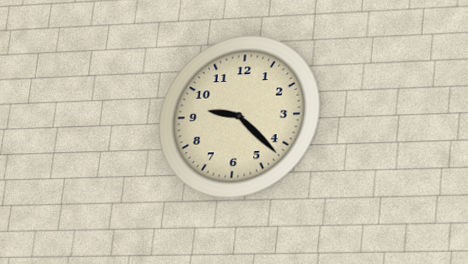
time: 9:22
